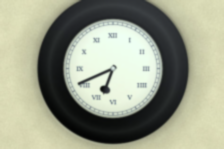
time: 6:41
